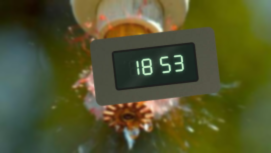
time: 18:53
